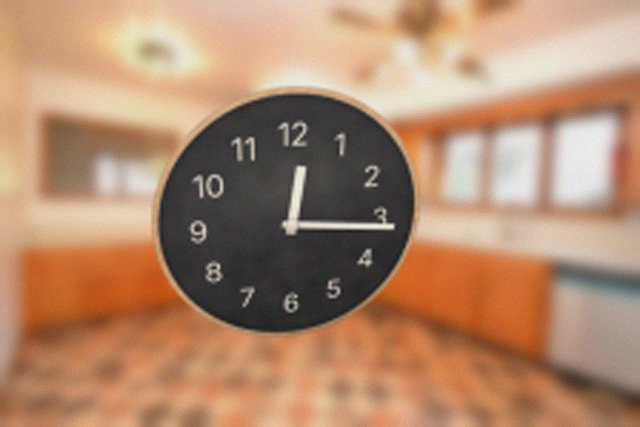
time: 12:16
